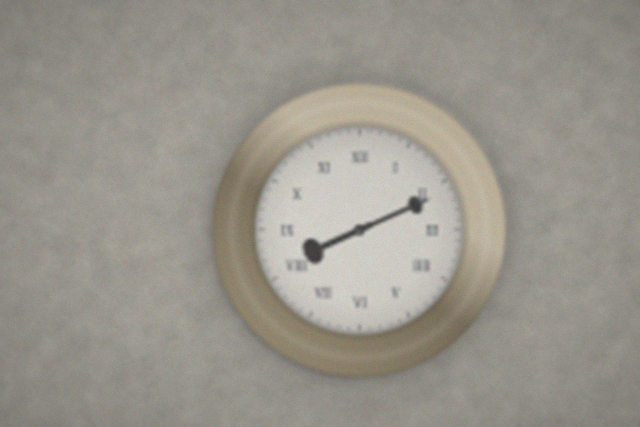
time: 8:11
